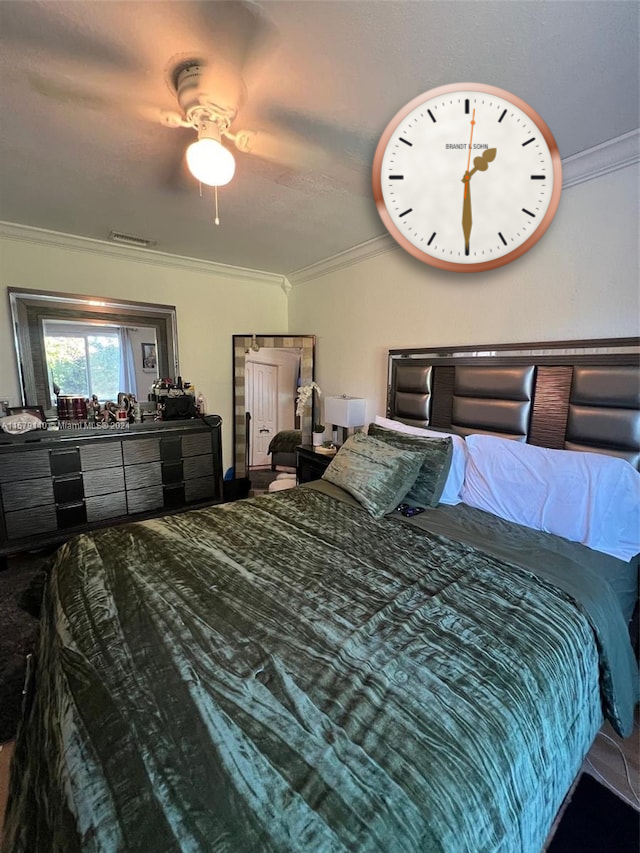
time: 1:30:01
